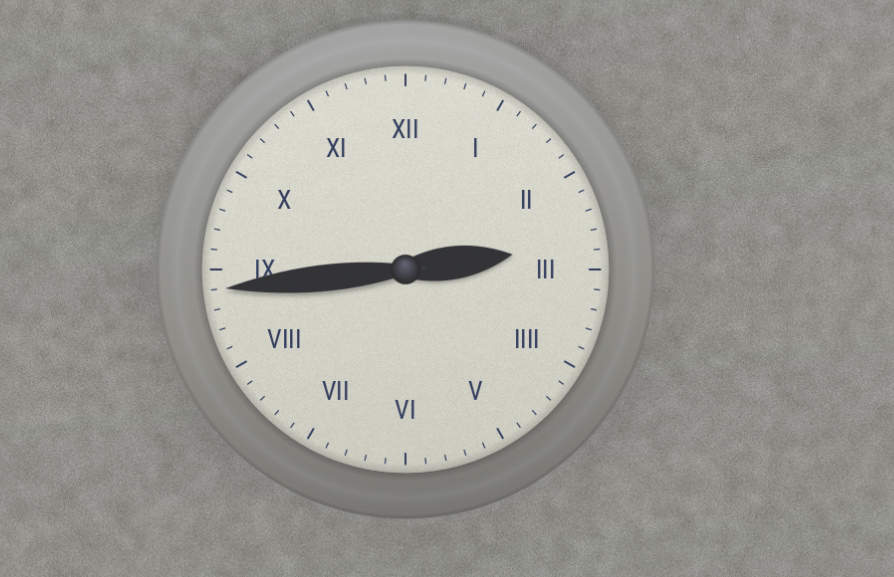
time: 2:44
